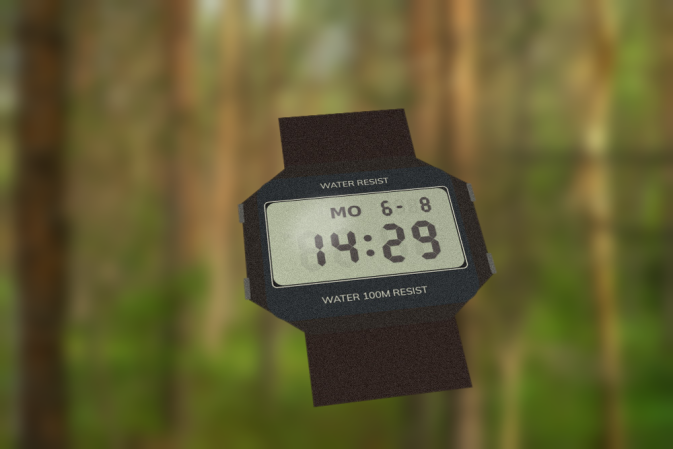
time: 14:29
